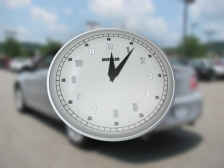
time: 12:06
